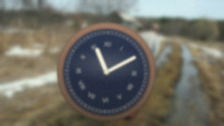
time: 11:10
